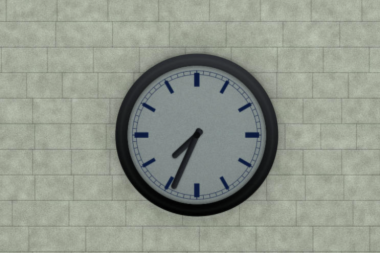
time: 7:34
